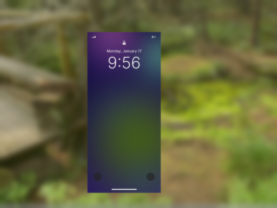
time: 9:56
